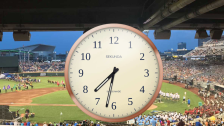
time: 7:32
